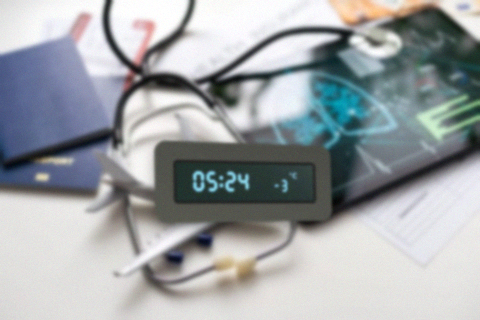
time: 5:24
